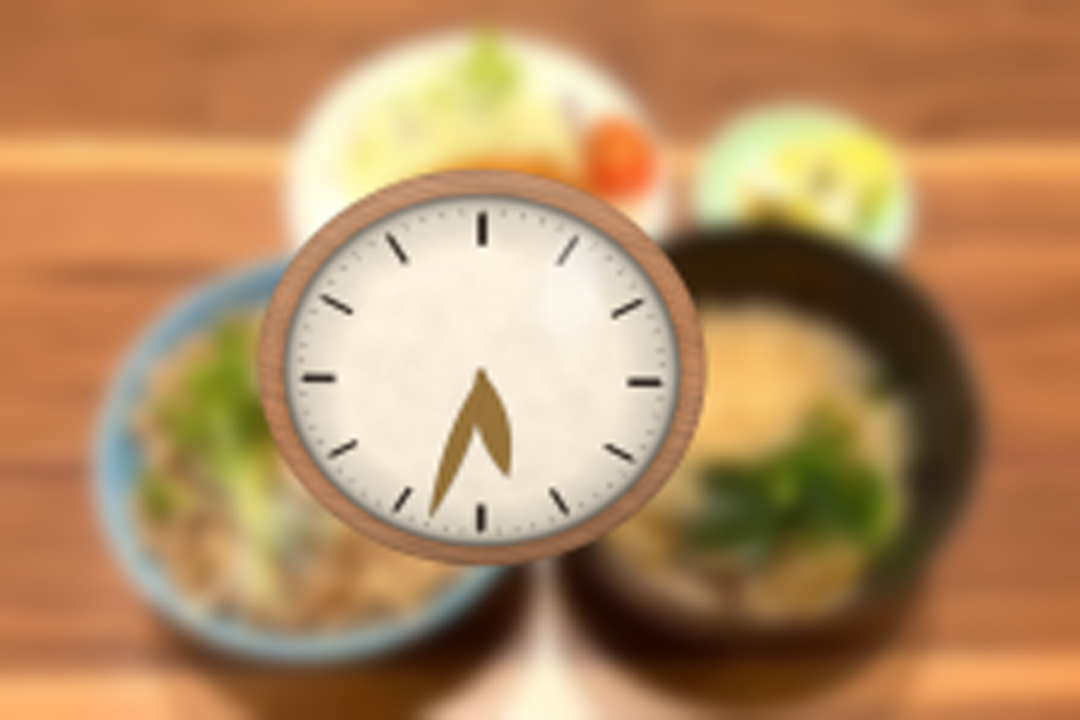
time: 5:33
